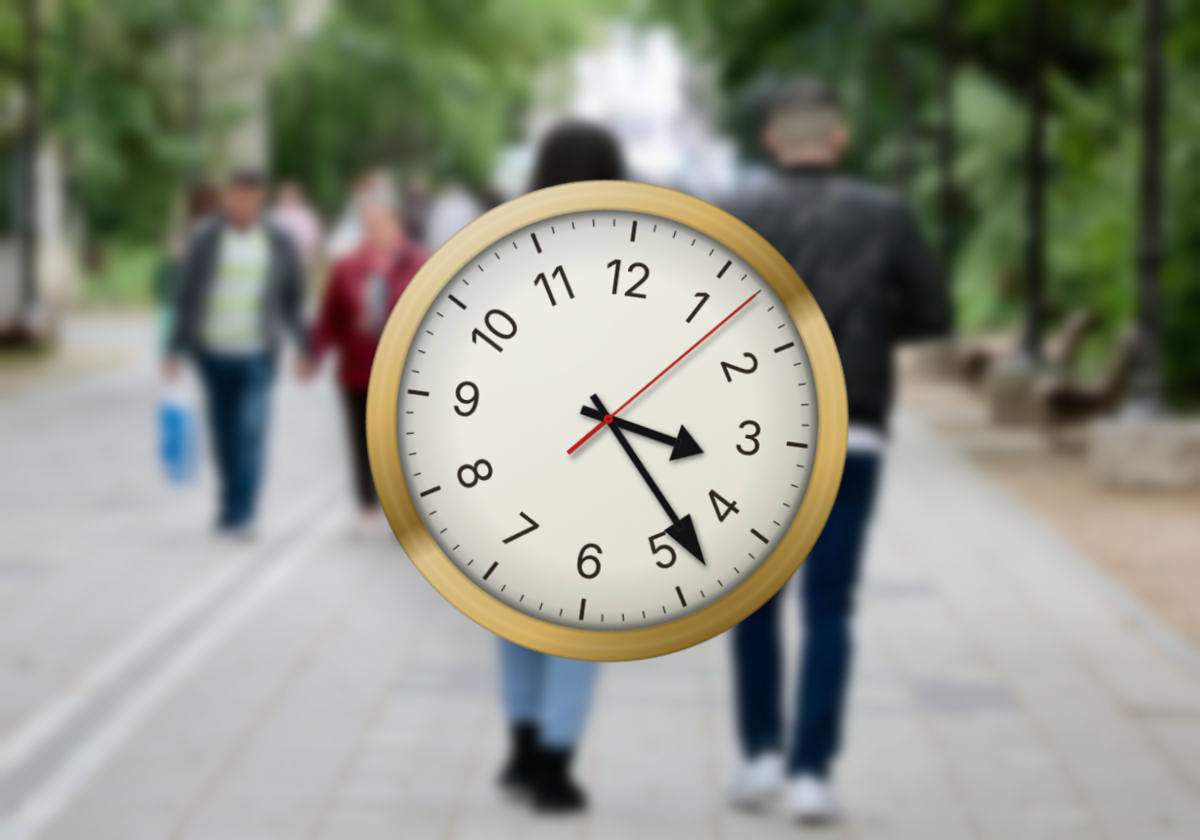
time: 3:23:07
